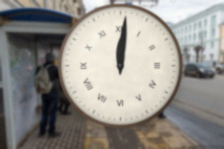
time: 12:01
